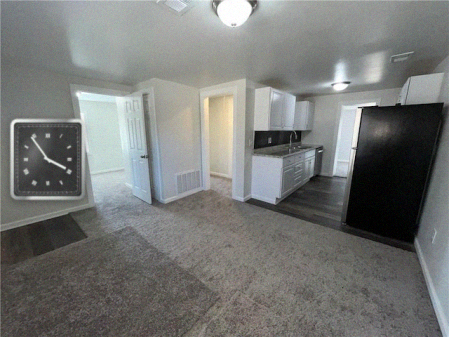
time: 3:54
